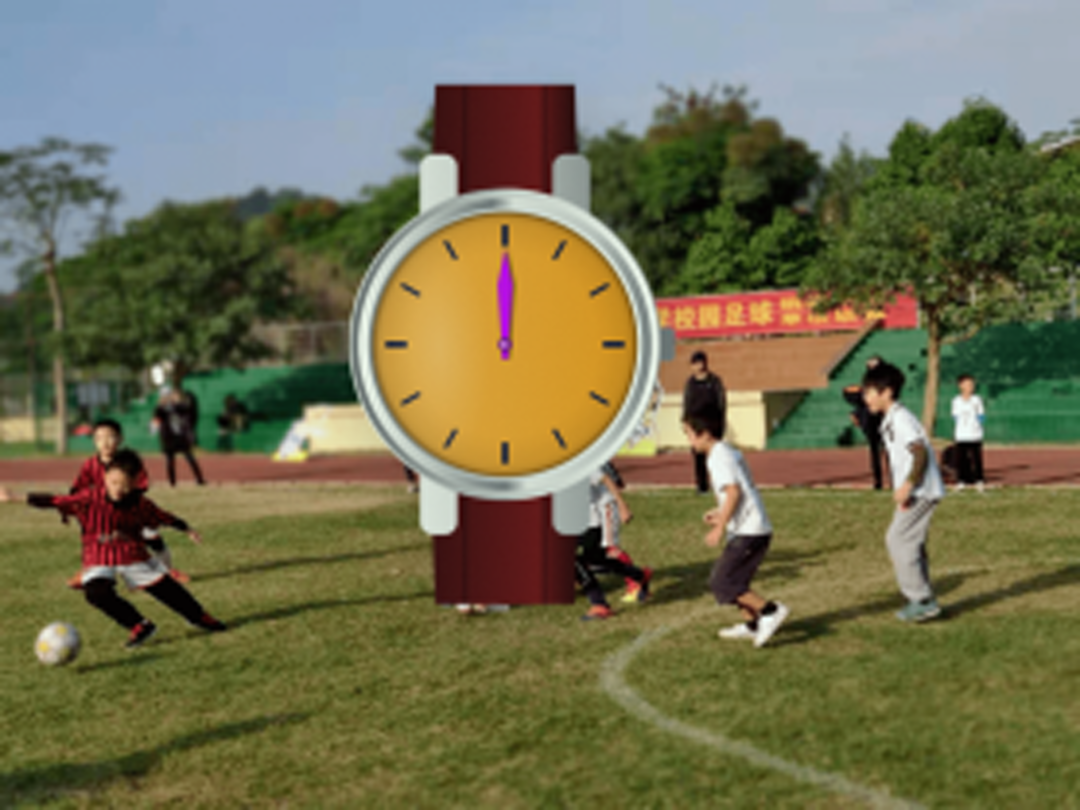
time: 12:00
